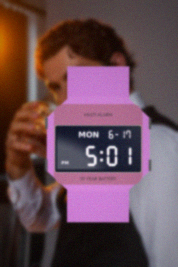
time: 5:01
